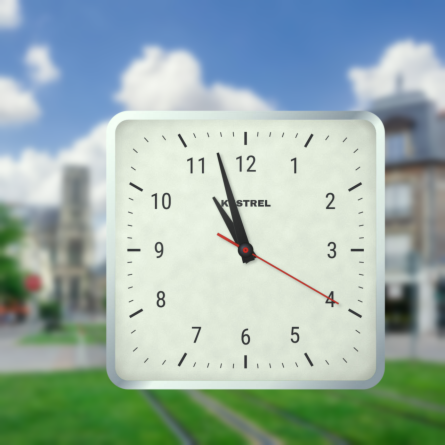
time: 10:57:20
